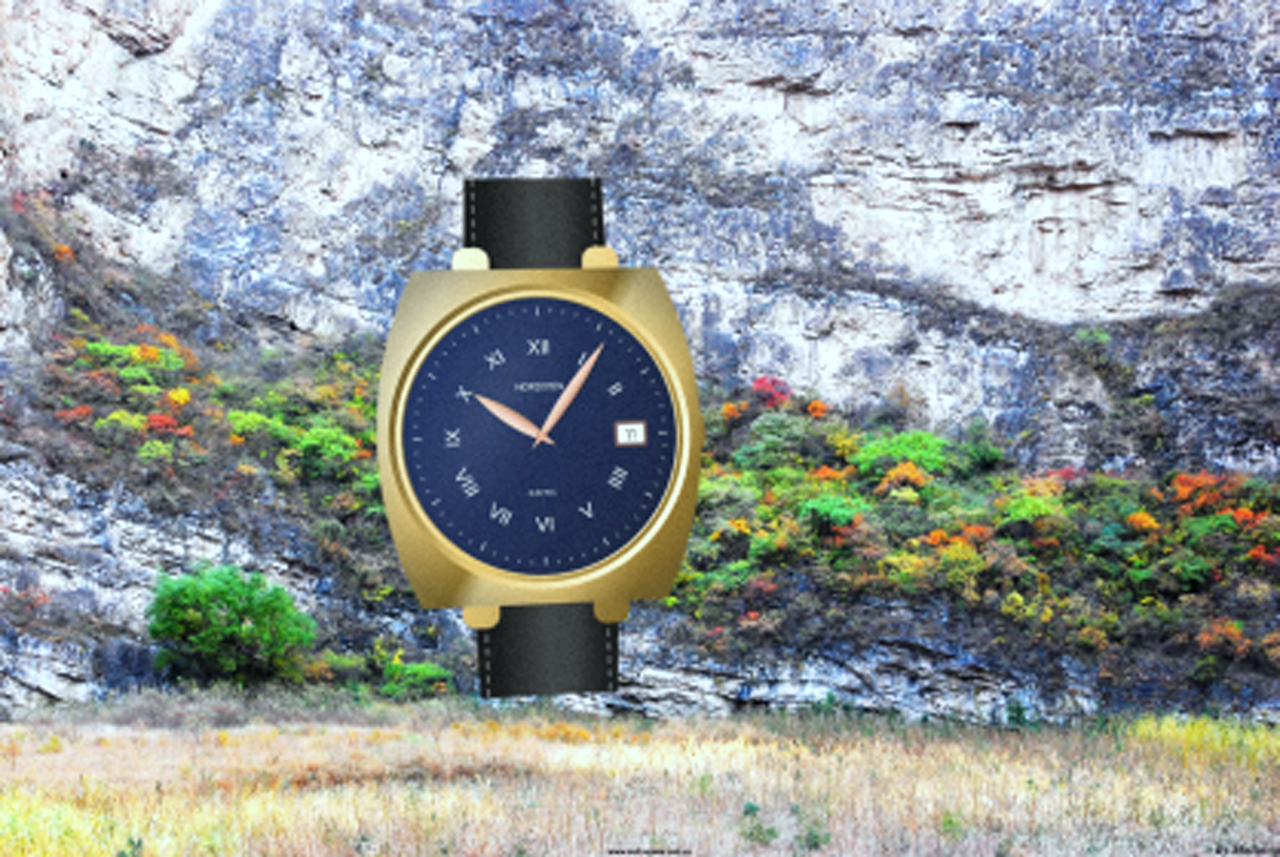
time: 10:06
